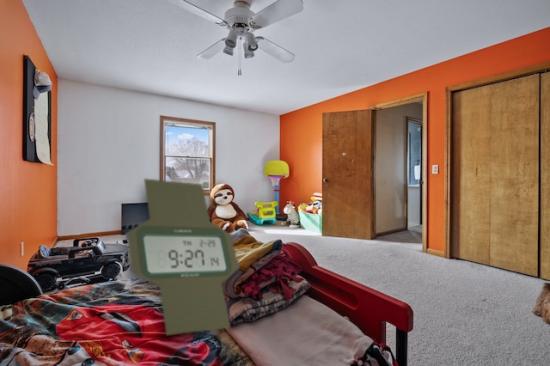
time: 9:27:14
